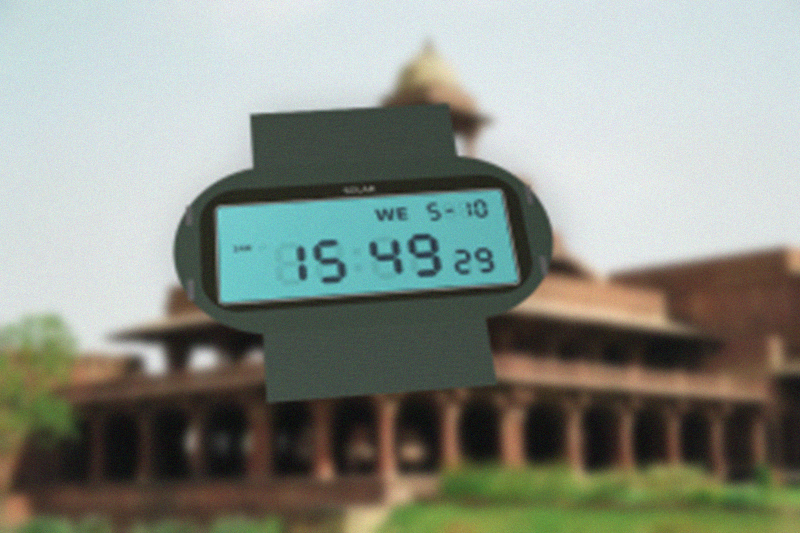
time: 15:49:29
